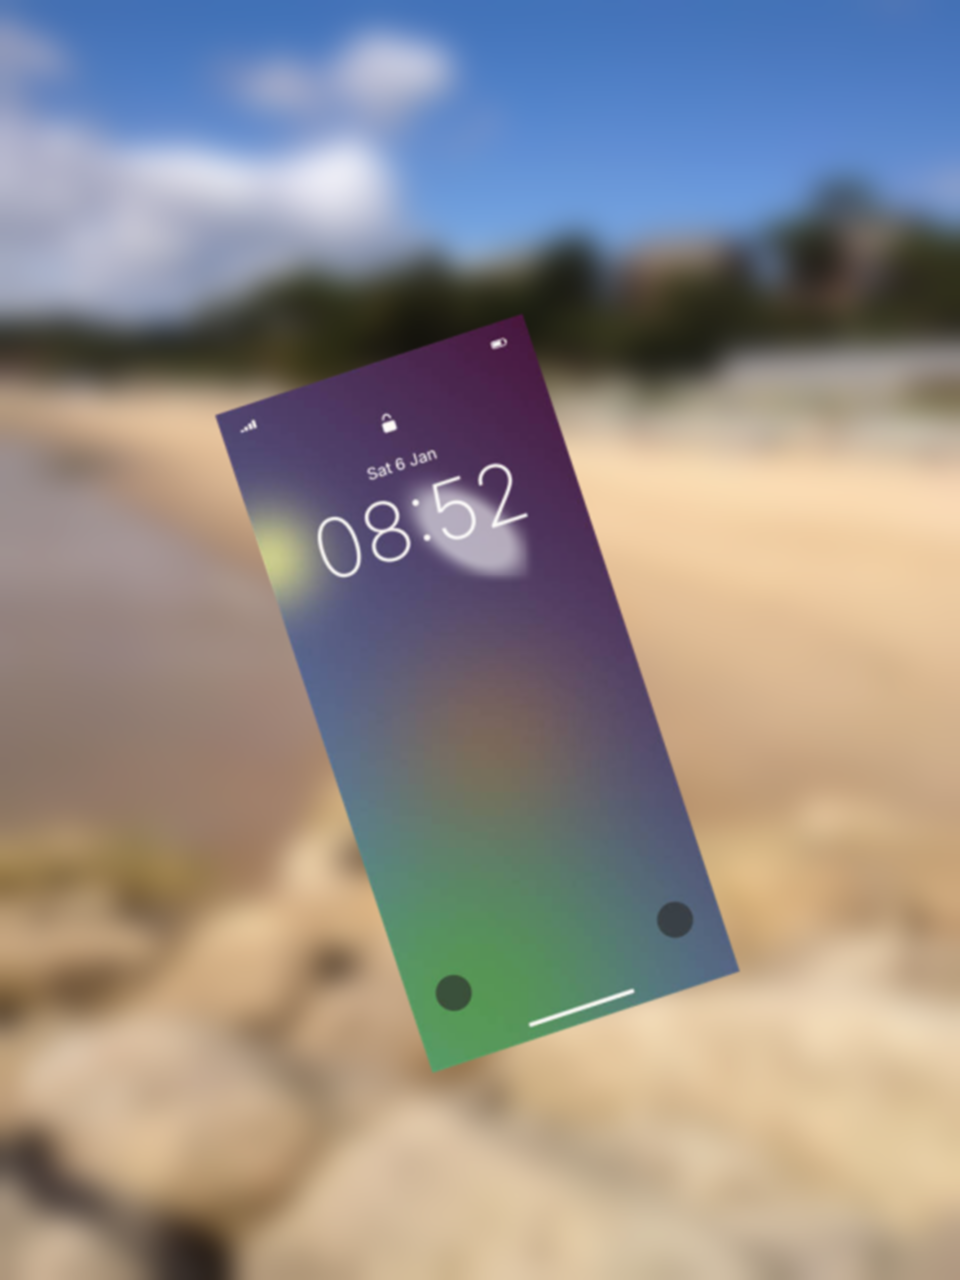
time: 8:52
